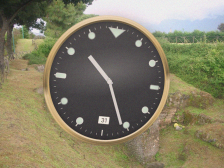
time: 10:26
